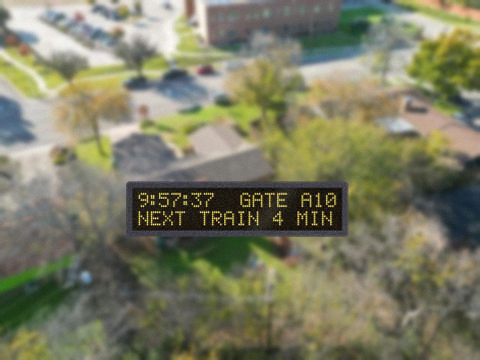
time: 9:57:37
